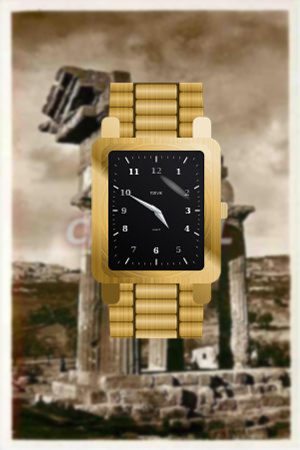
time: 4:50
